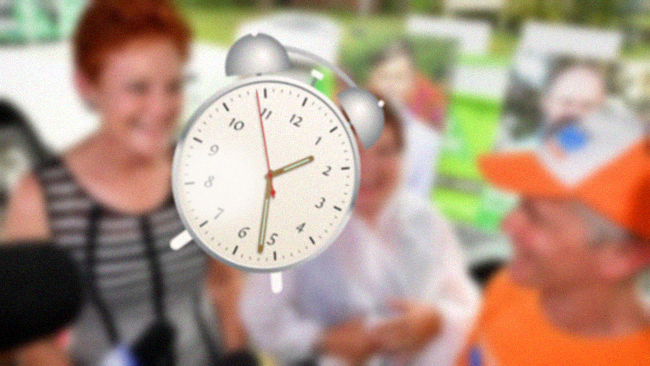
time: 1:26:54
